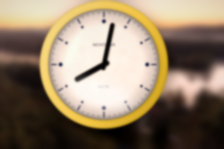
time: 8:02
